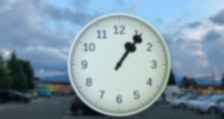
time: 1:06
